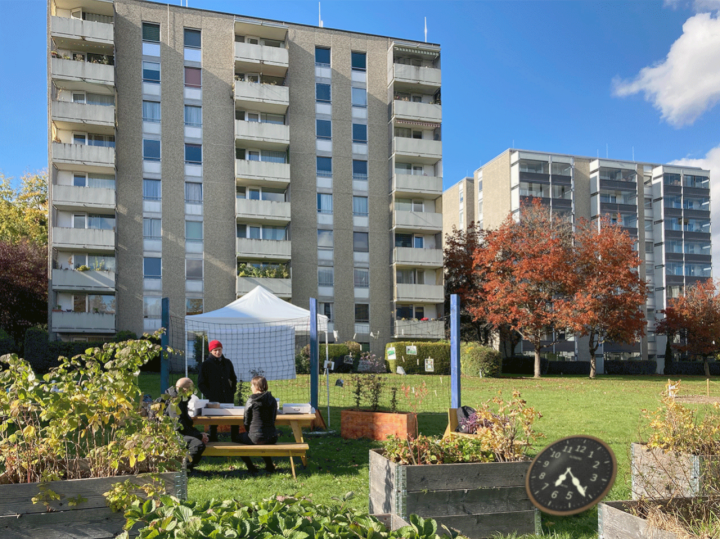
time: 6:21
